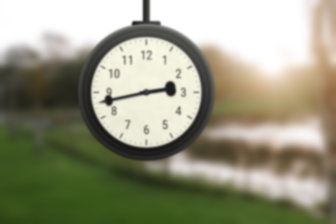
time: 2:43
